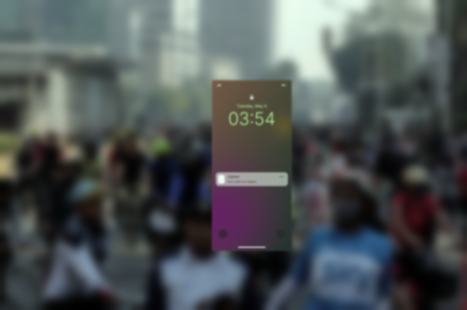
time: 3:54
